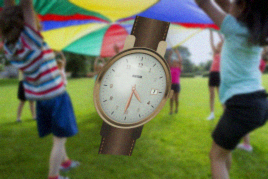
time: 4:31
